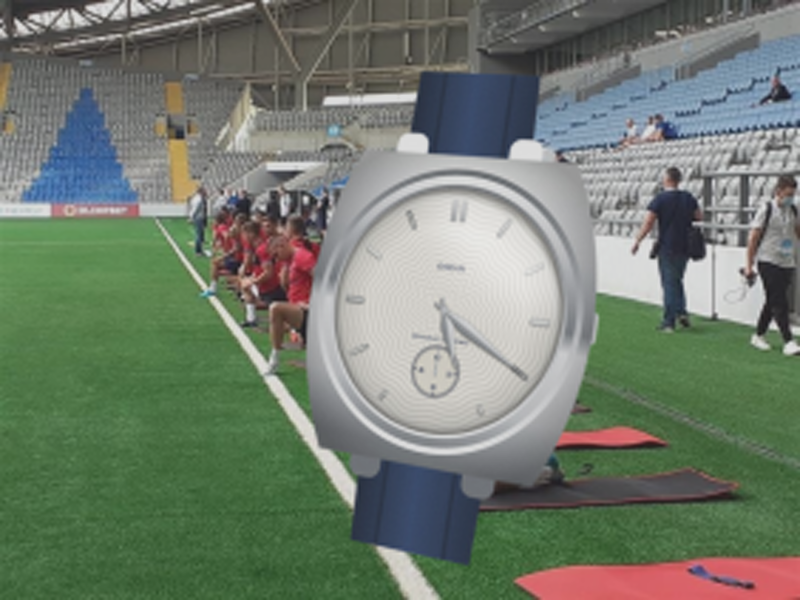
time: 5:20
